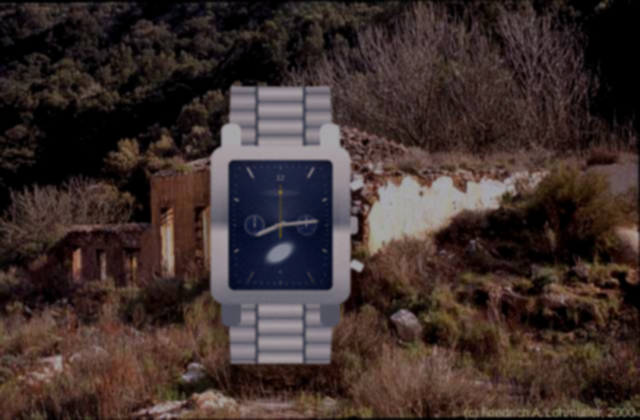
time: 8:14
